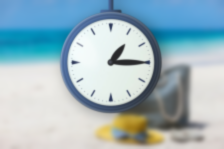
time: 1:15
